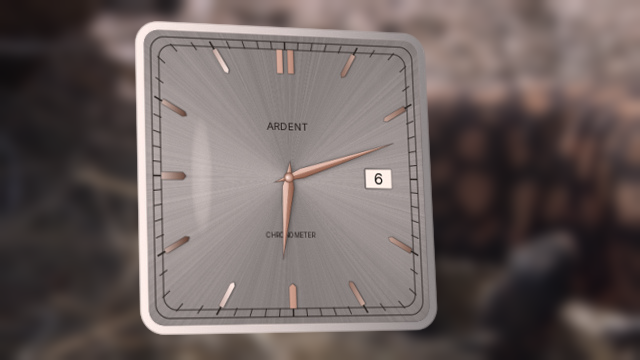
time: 6:12
